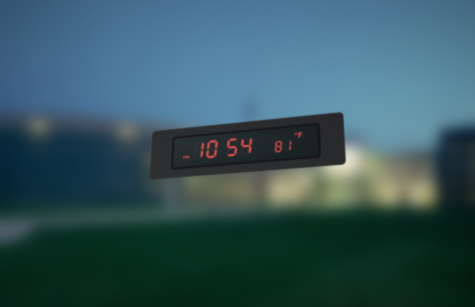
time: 10:54
